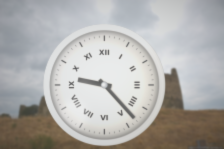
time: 9:23
